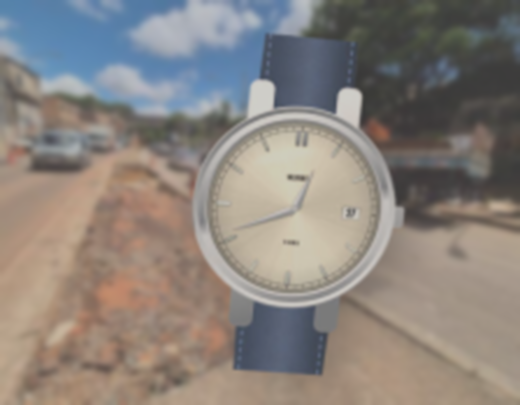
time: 12:41
